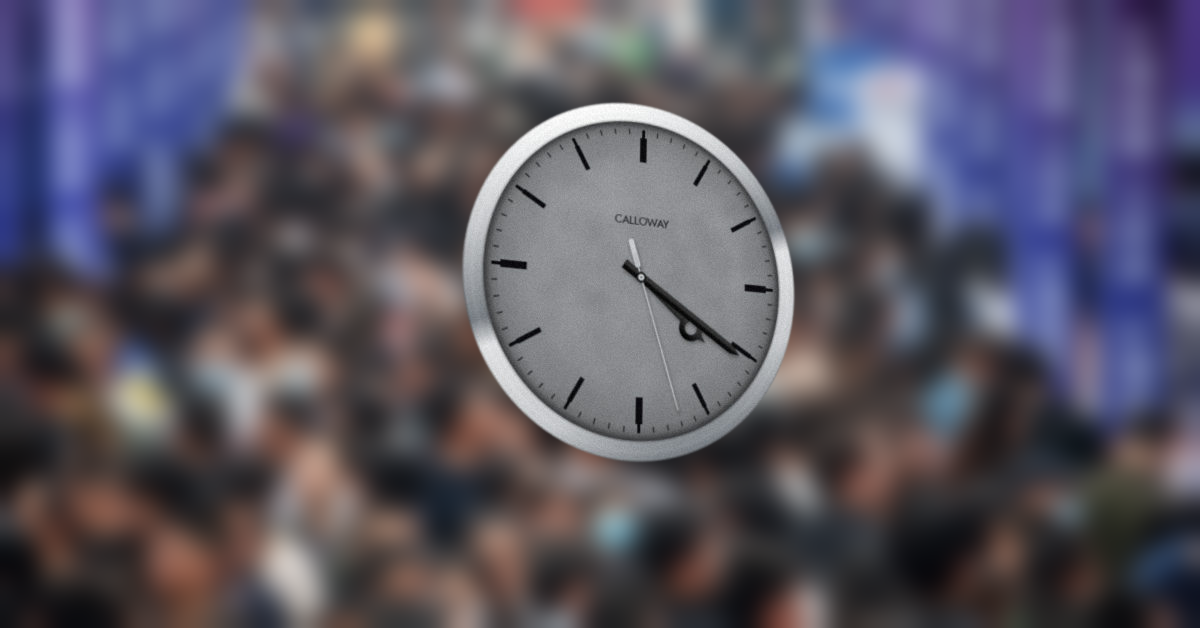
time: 4:20:27
